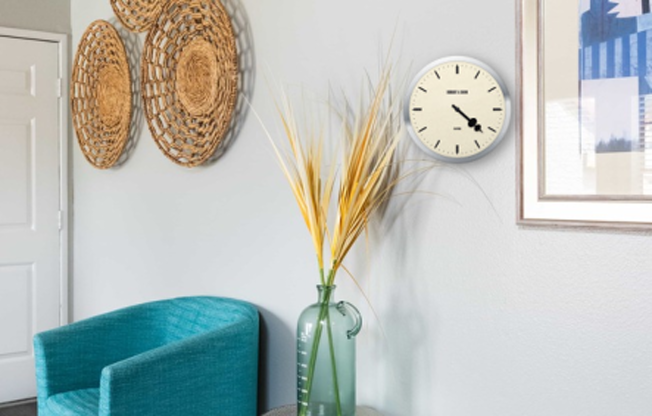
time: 4:22
